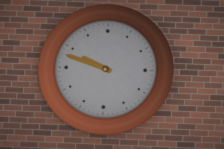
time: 9:48
